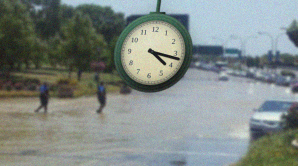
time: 4:17
